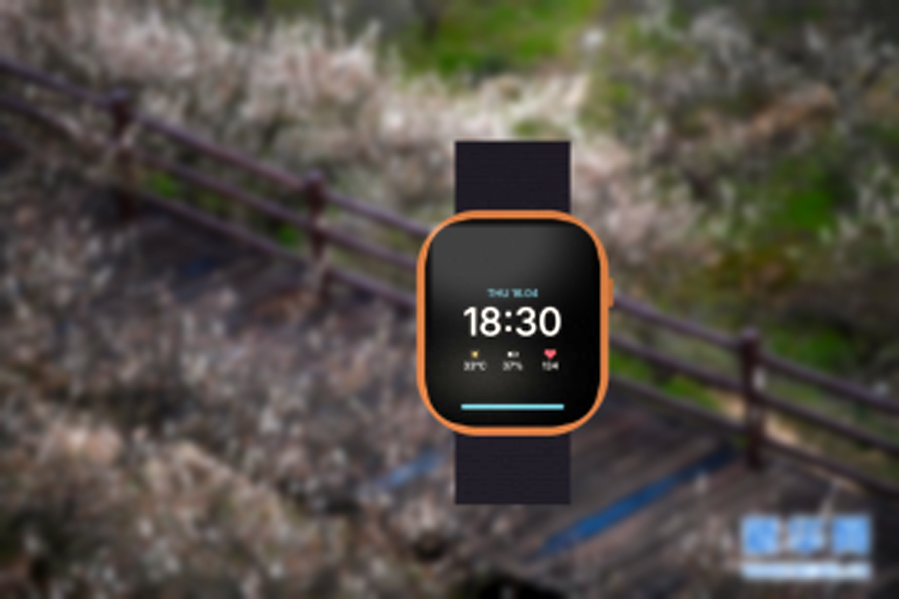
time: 18:30
